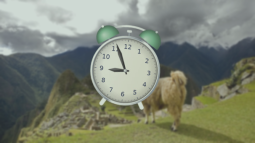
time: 8:56
